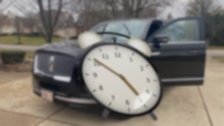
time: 4:51
